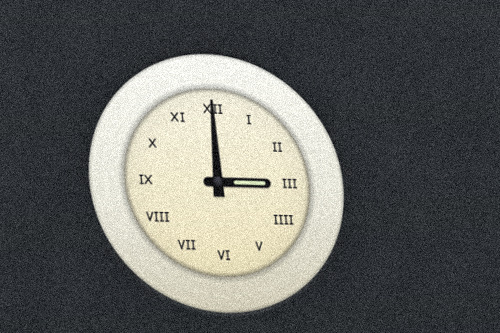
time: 3:00
